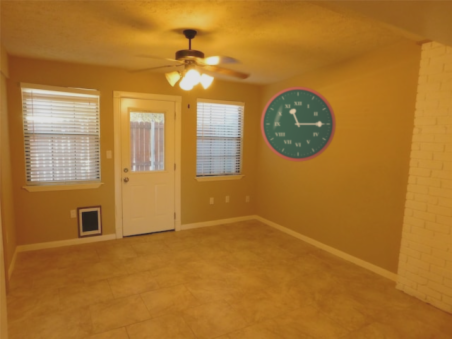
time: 11:15
